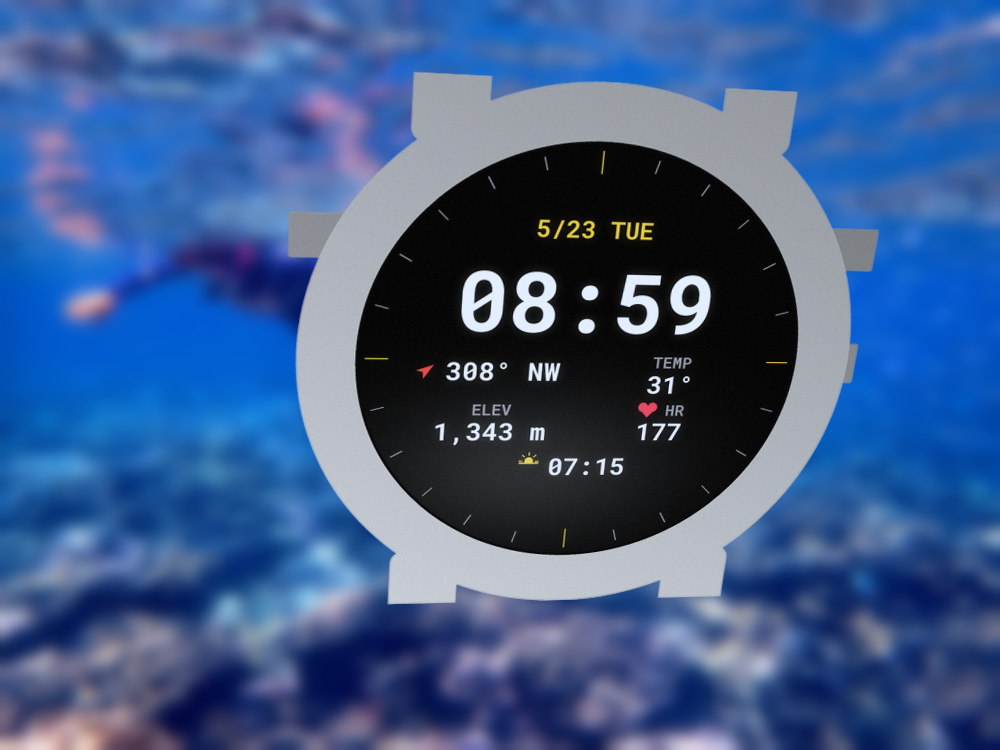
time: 8:59
